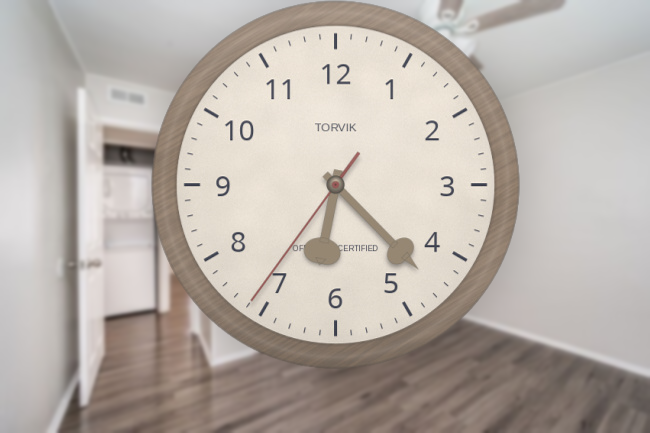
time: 6:22:36
